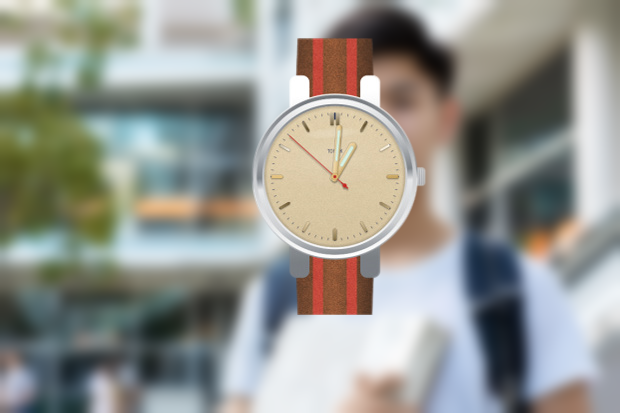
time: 1:00:52
